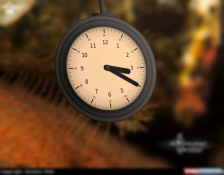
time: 3:20
